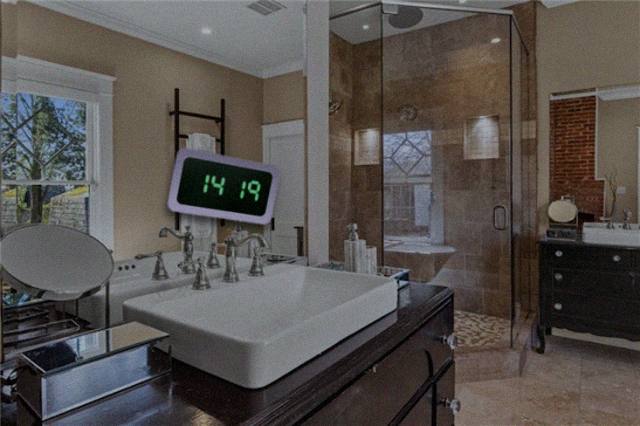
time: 14:19
